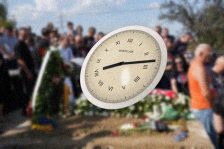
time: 8:13
